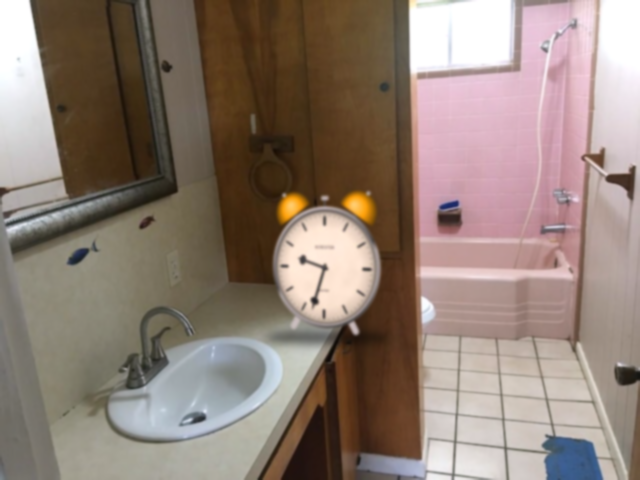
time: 9:33
